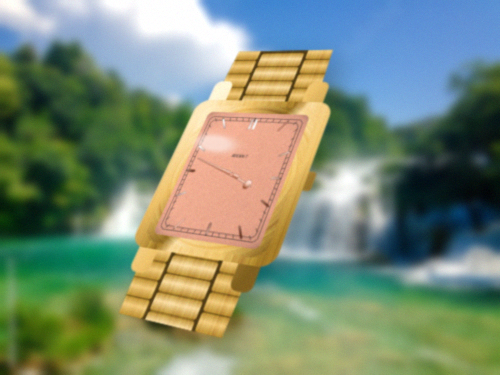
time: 3:48
